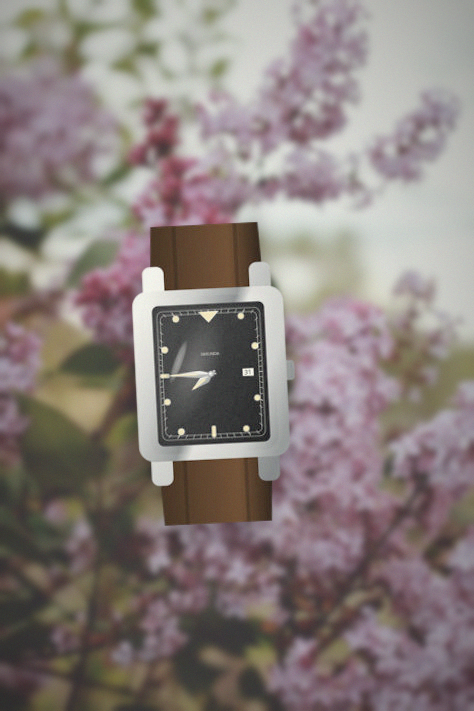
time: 7:45
